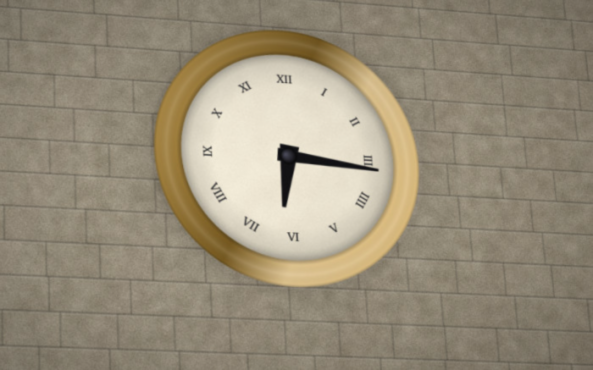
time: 6:16
